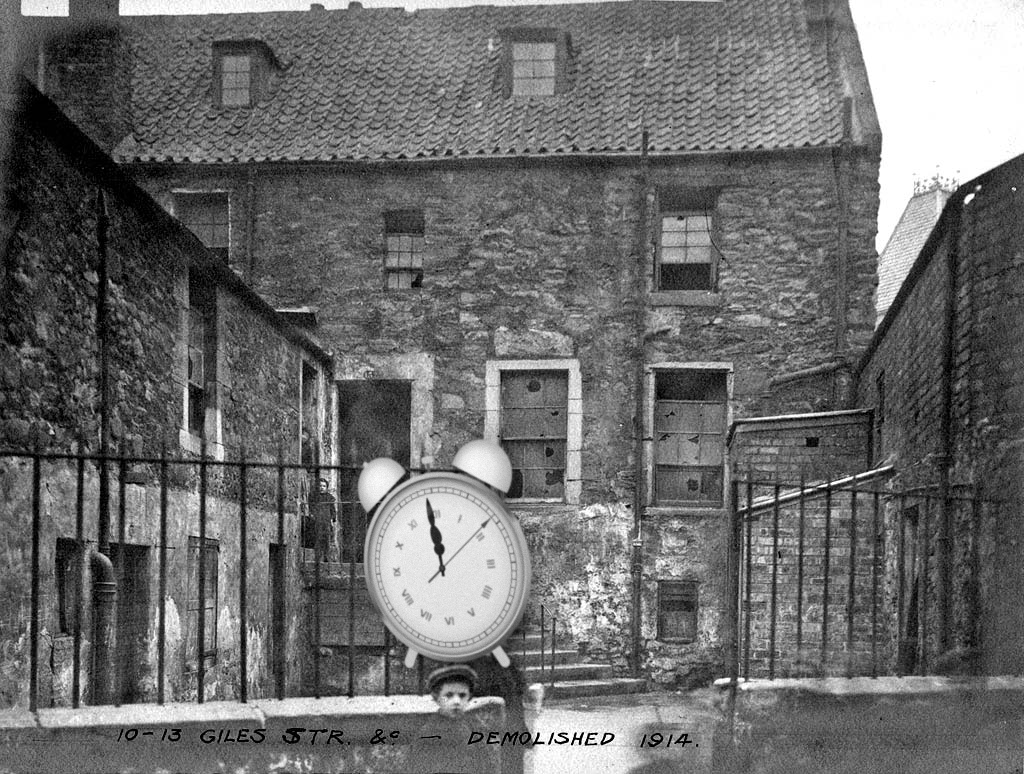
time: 11:59:09
